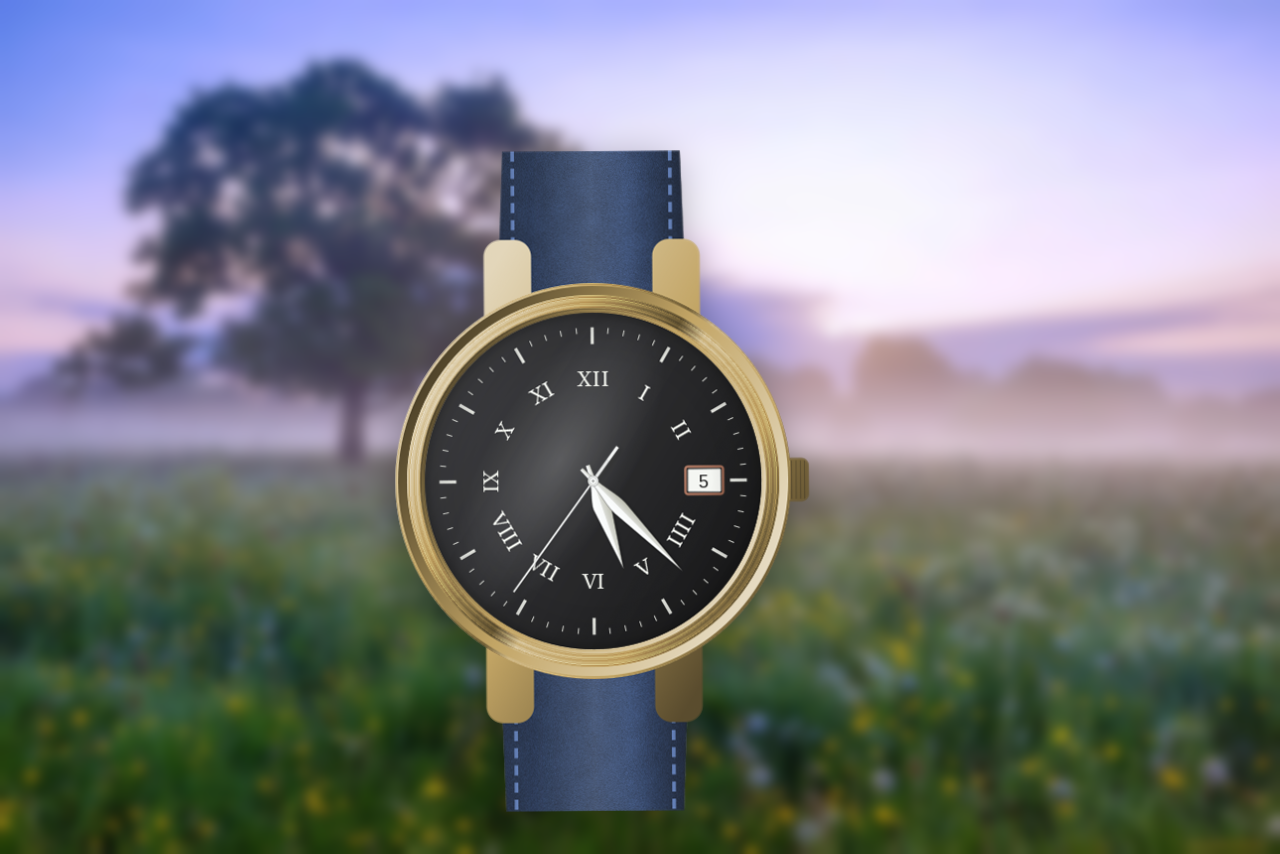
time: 5:22:36
